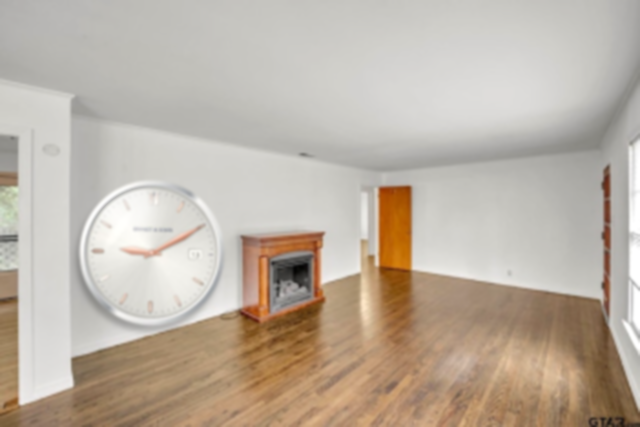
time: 9:10
